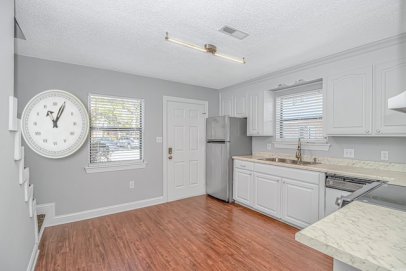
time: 11:04
